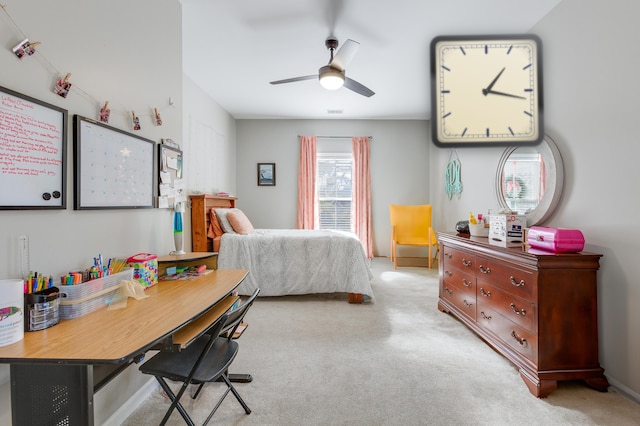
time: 1:17
